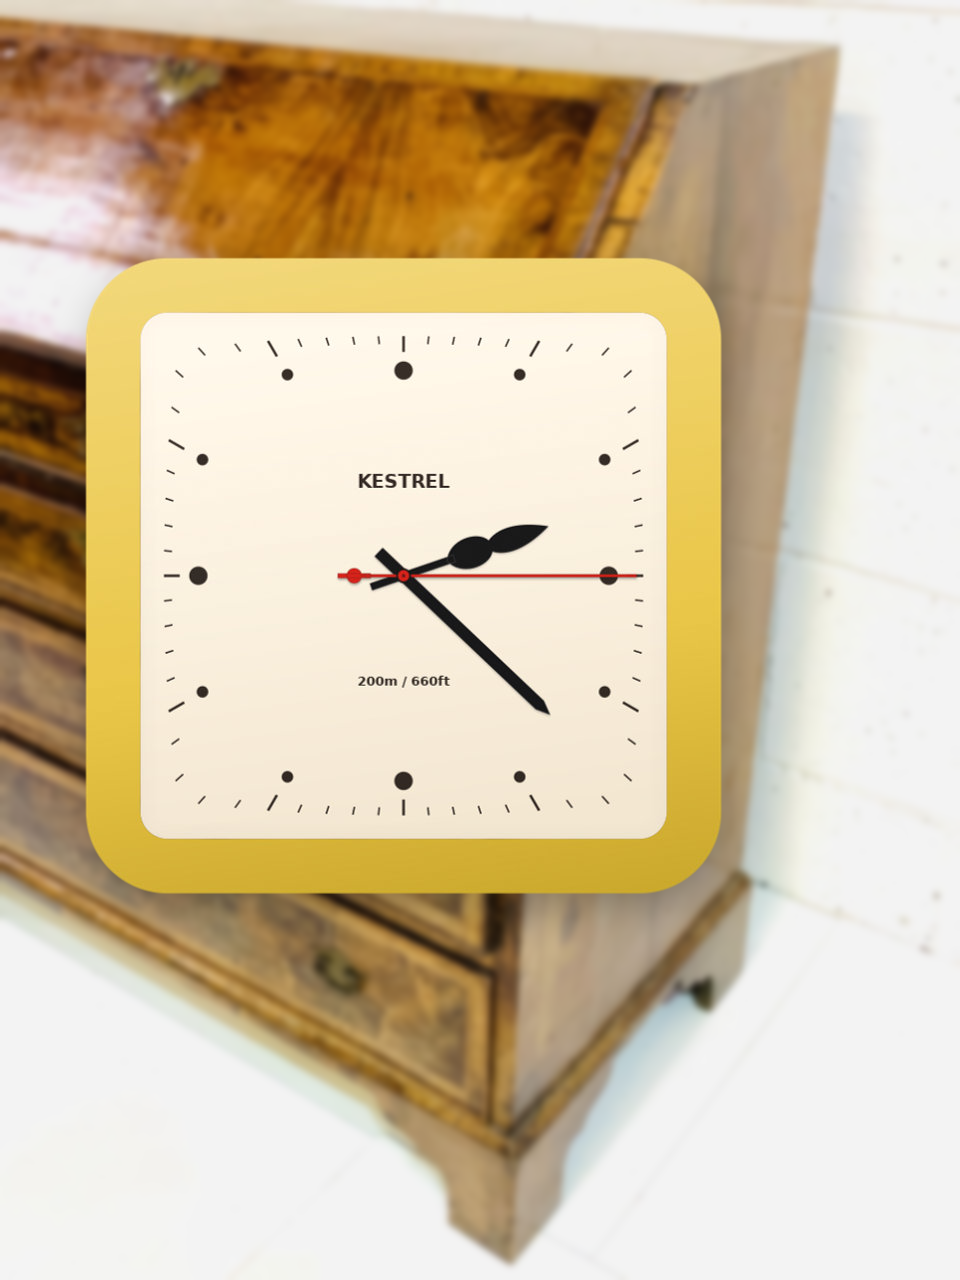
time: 2:22:15
